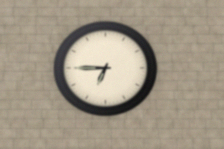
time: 6:45
